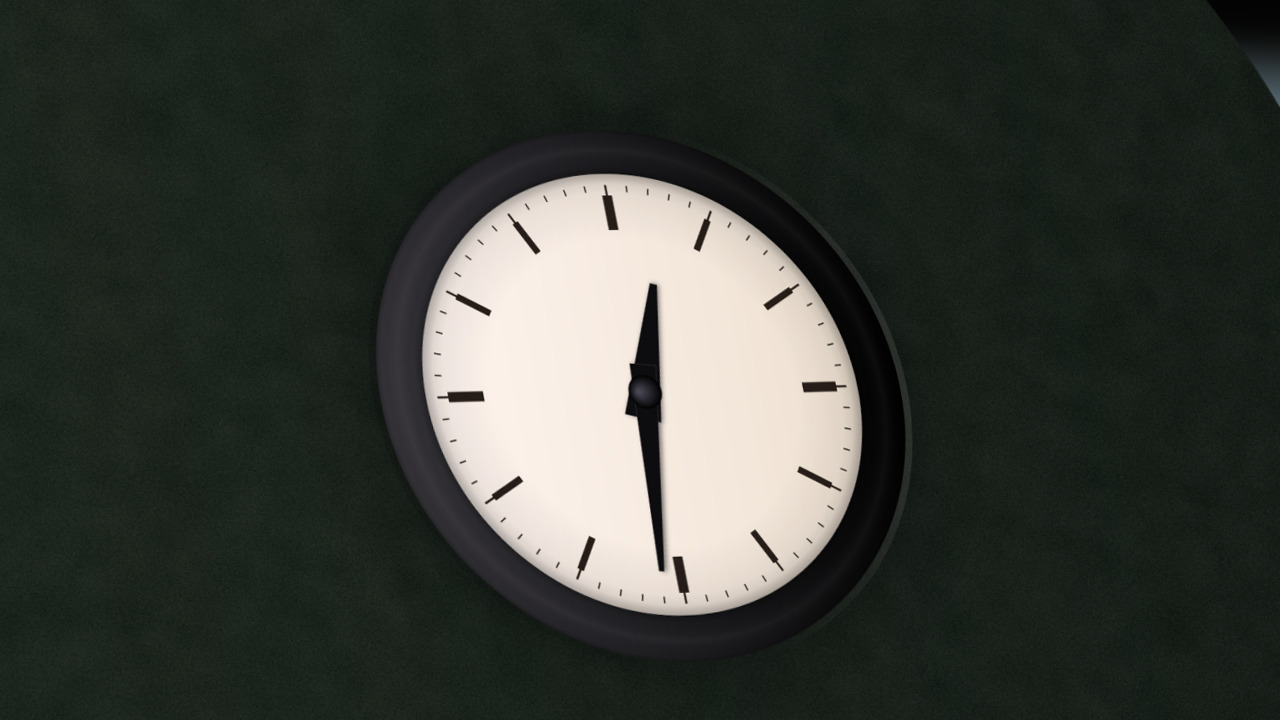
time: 12:31
